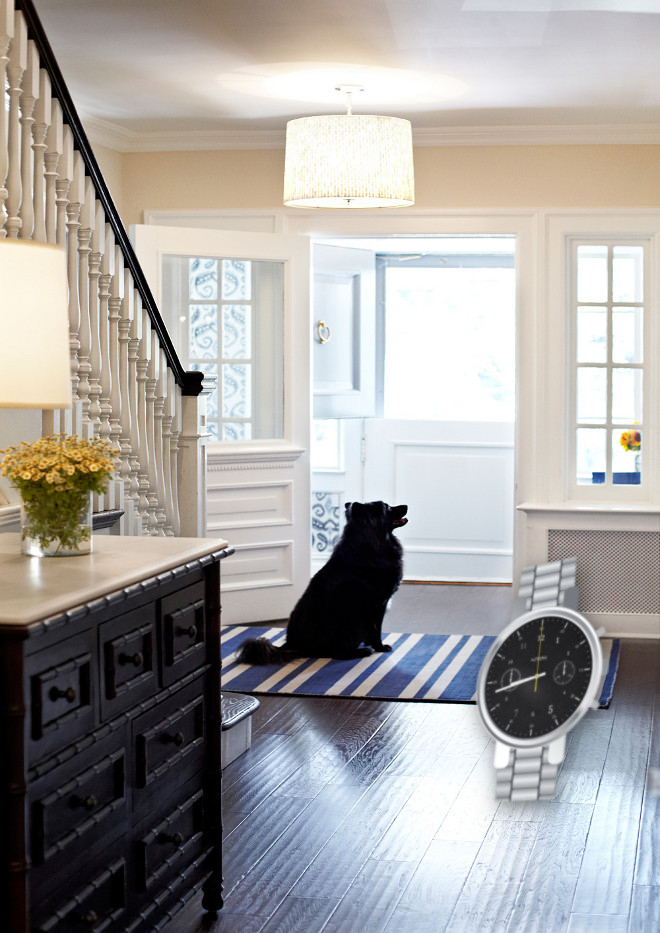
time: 8:43
